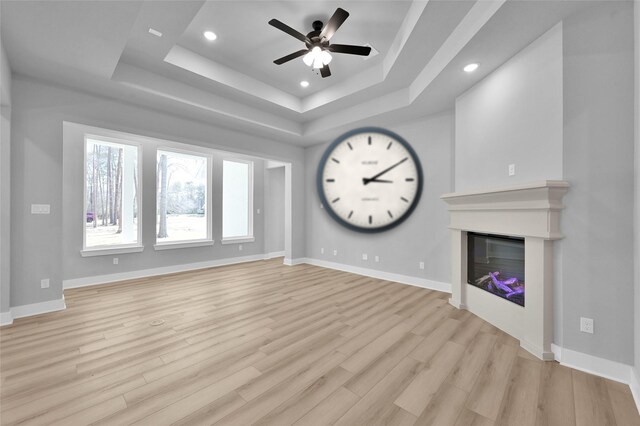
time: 3:10
